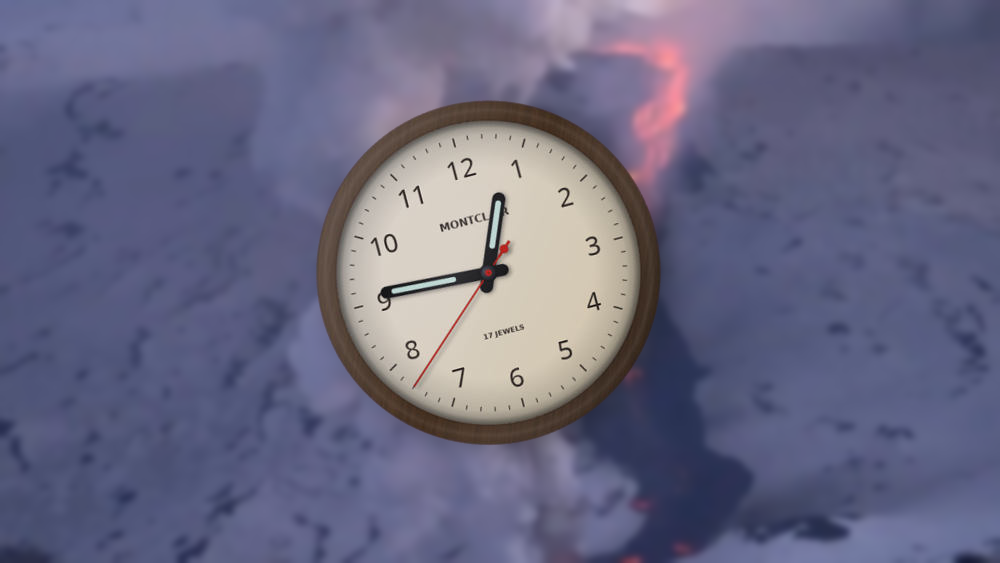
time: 12:45:38
